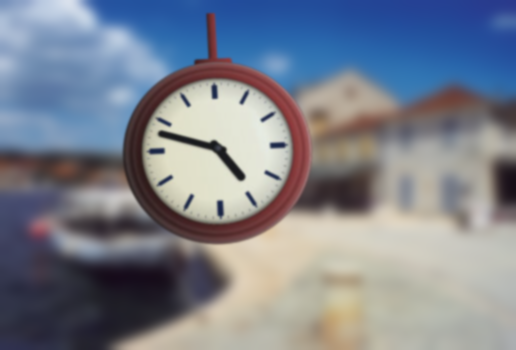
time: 4:48
